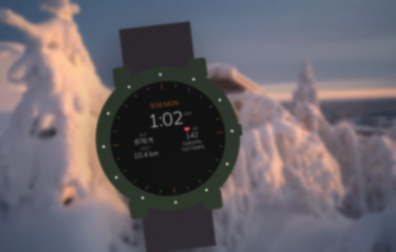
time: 1:02
